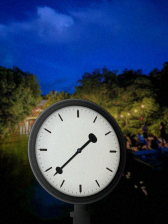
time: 1:38
